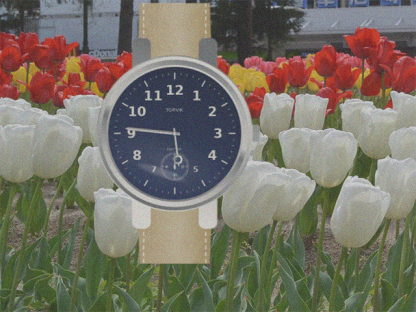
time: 5:46
